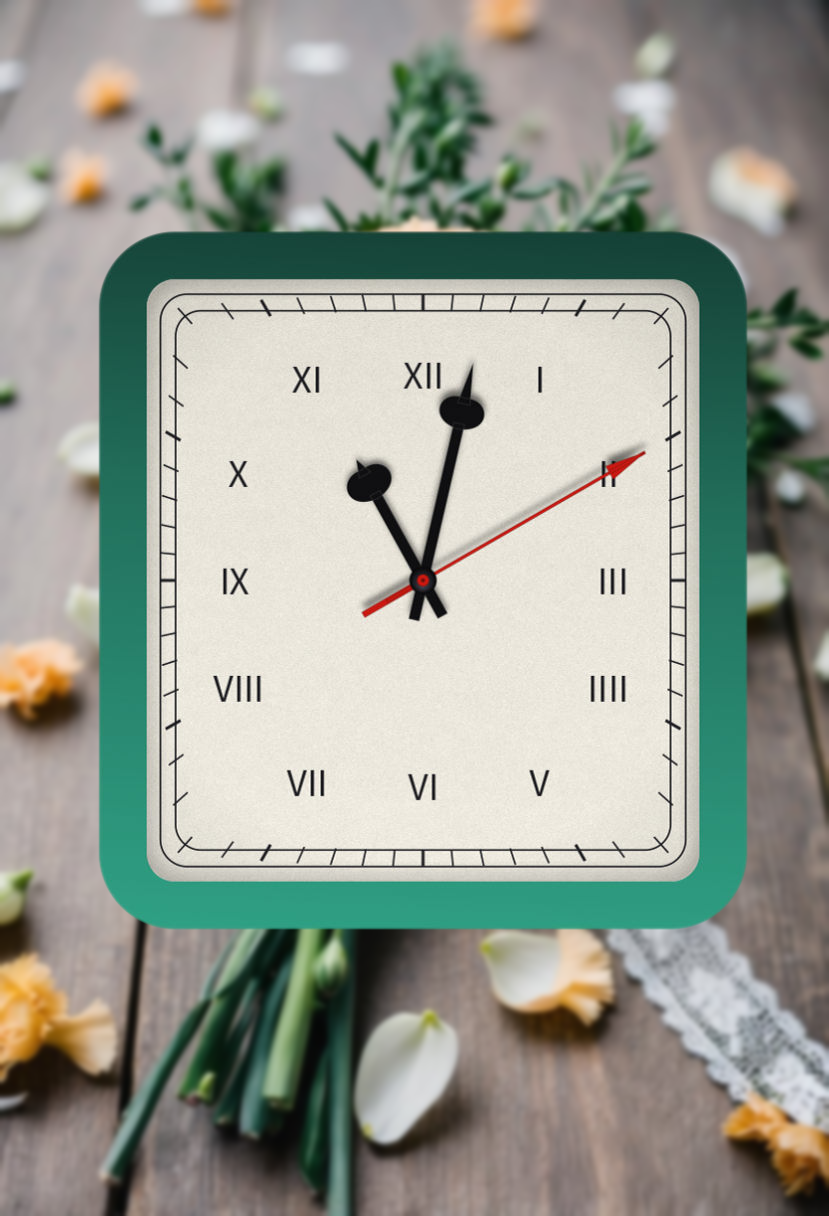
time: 11:02:10
